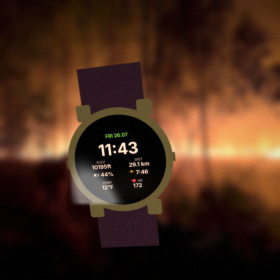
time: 11:43
